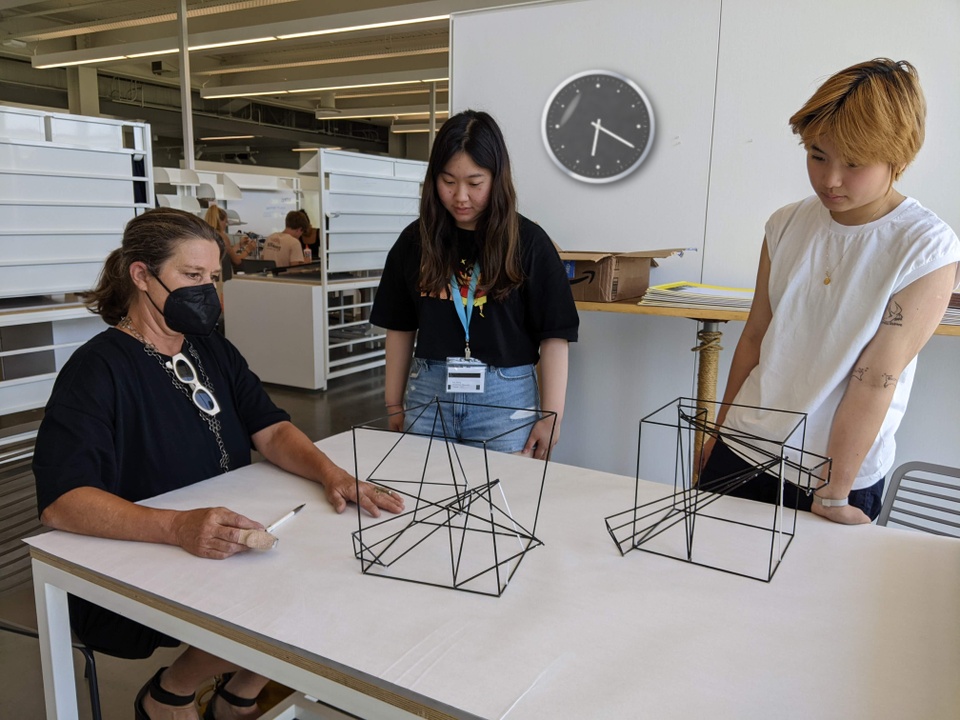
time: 6:20
